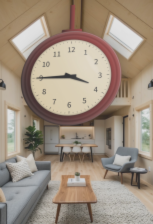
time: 3:45
